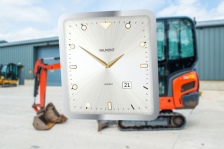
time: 1:51
